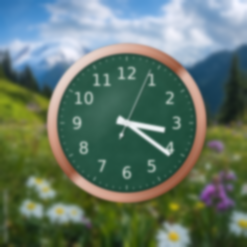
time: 3:21:04
